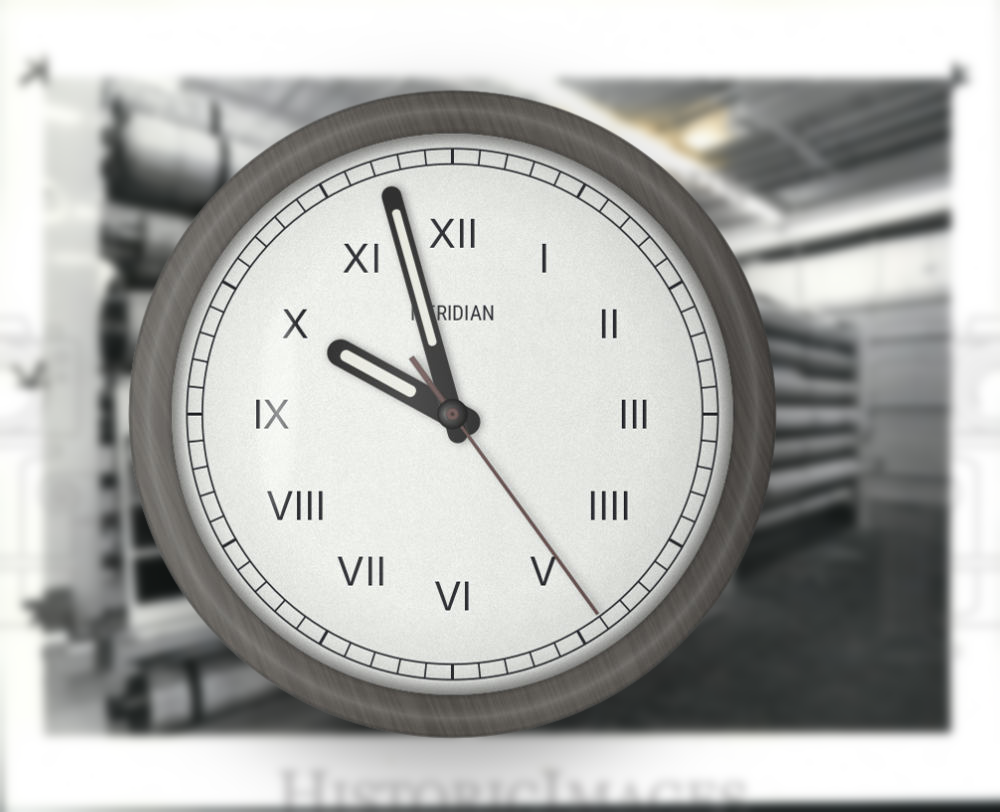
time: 9:57:24
